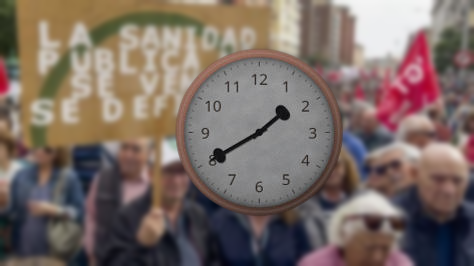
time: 1:40
